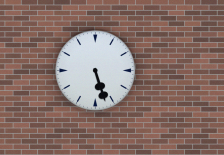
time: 5:27
